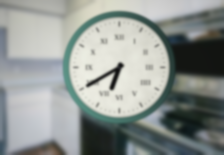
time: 6:40
